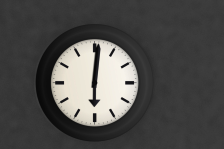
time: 6:01
